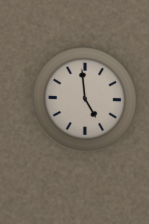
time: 4:59
